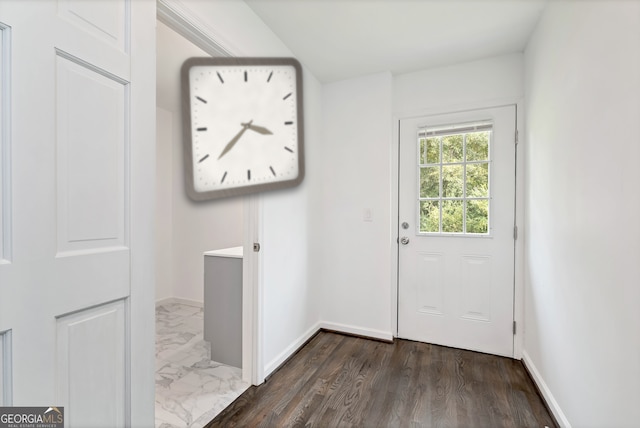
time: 3:38
